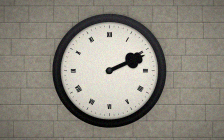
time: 2:11
